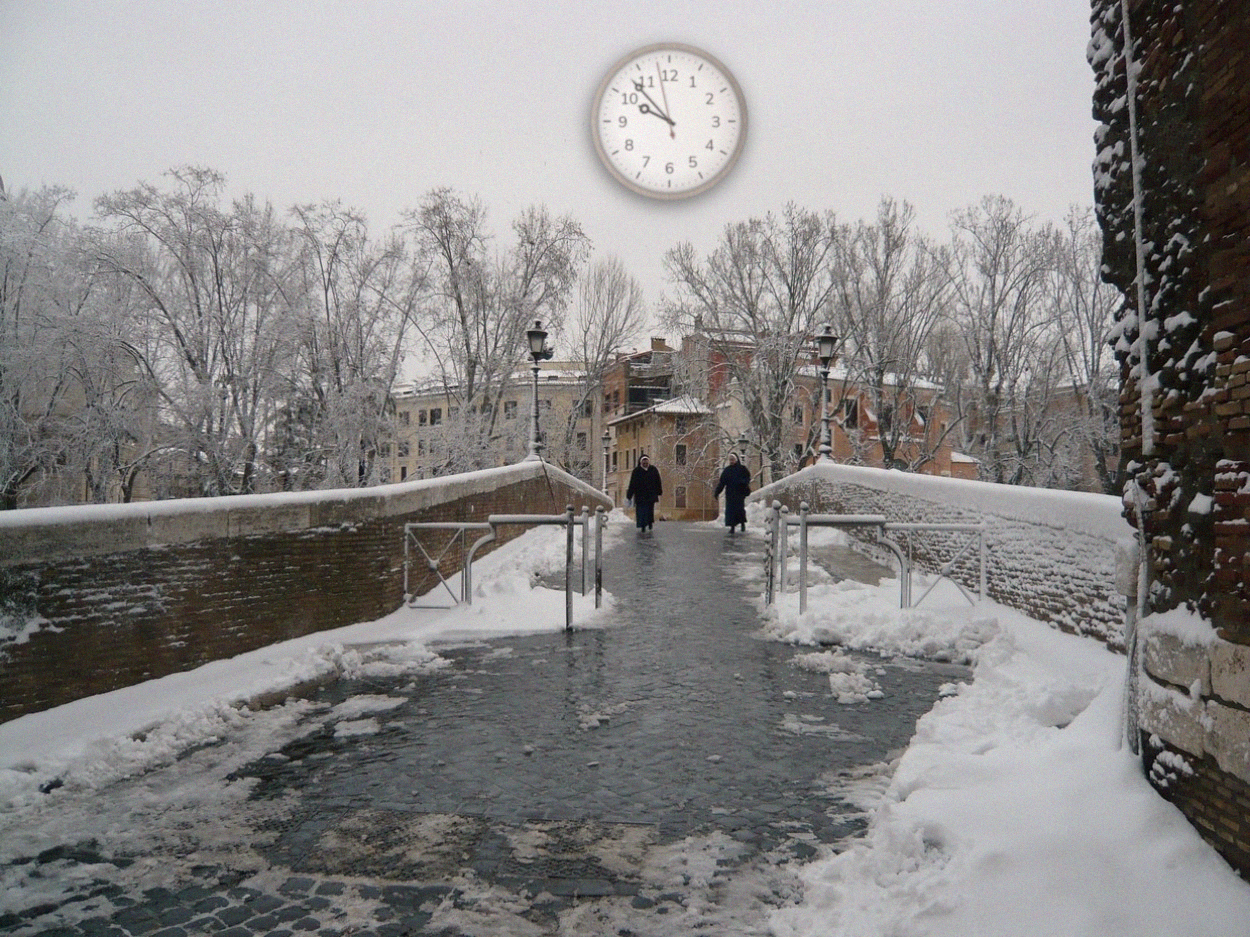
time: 9:52:58
